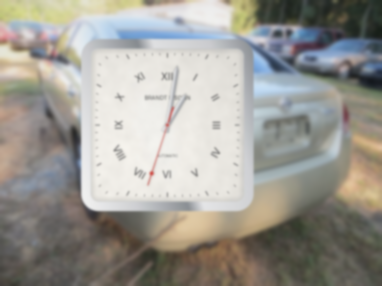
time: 1:01:33
